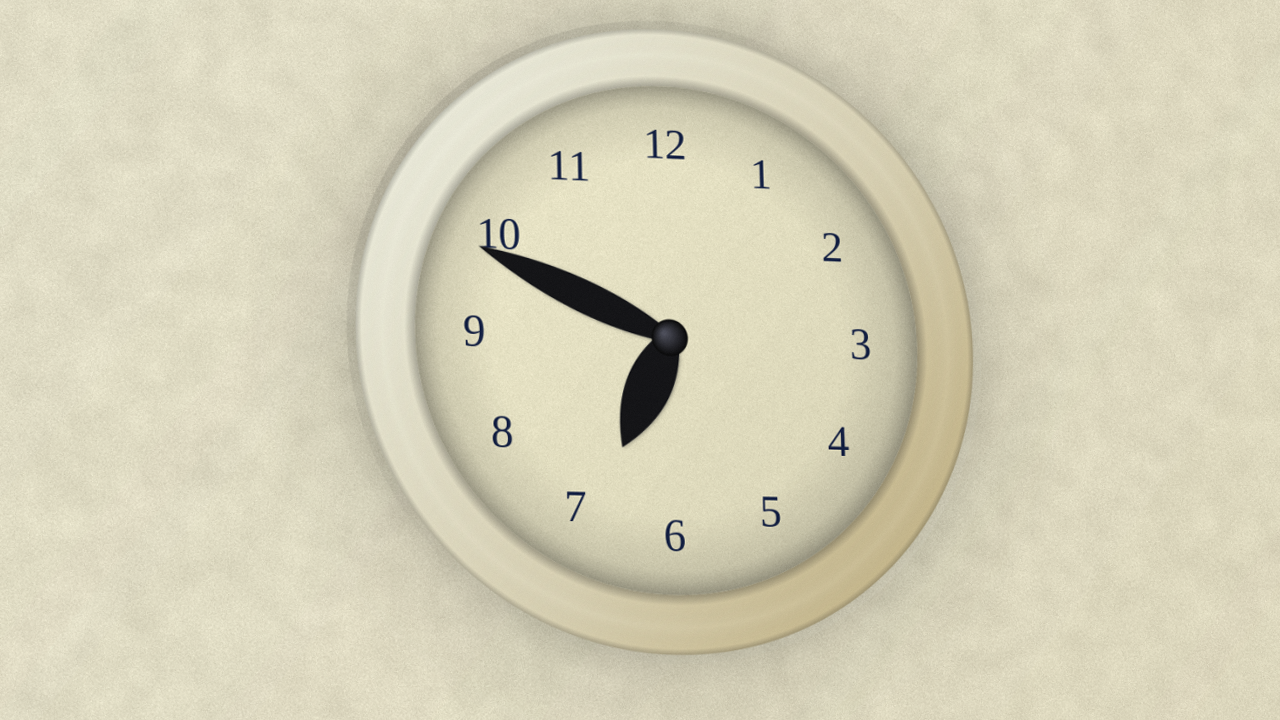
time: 6:49
